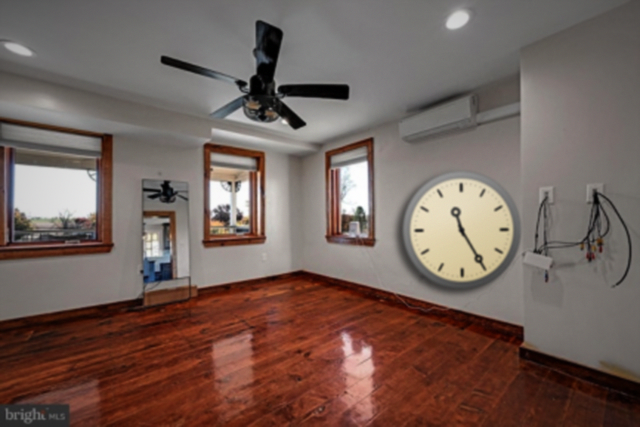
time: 11:25
